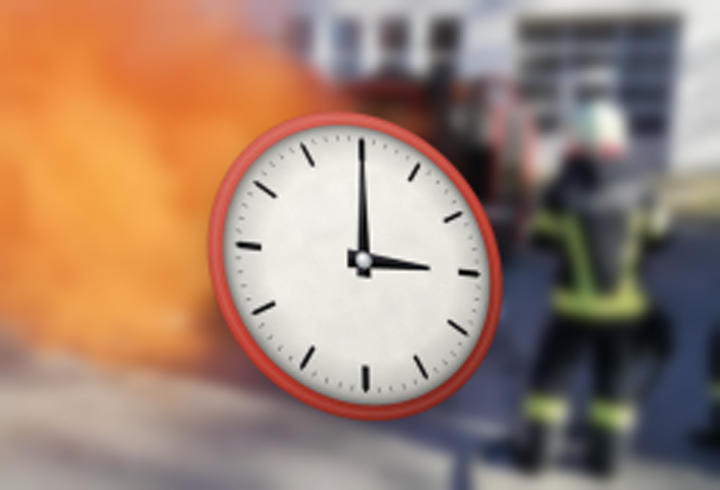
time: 3:00
